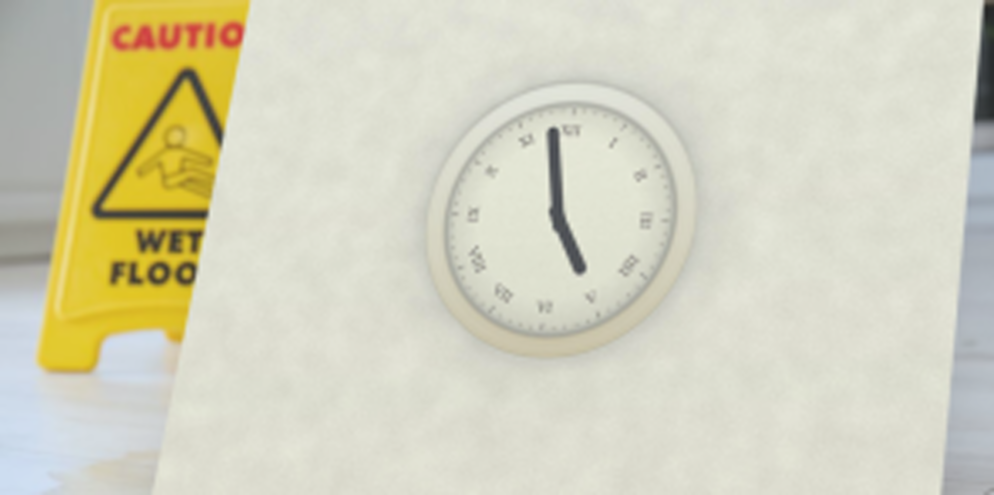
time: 4:58
